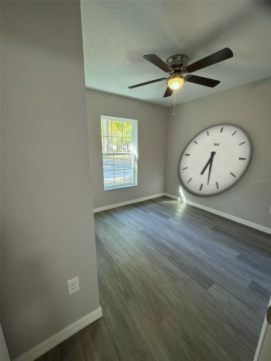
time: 6:28
